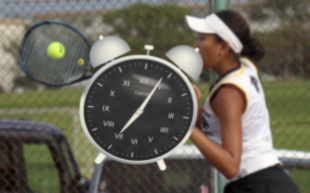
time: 7:04
